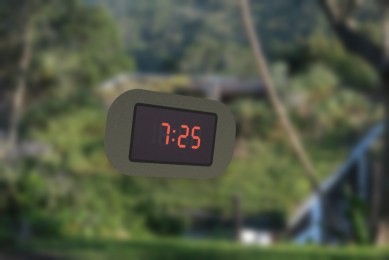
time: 7:25
